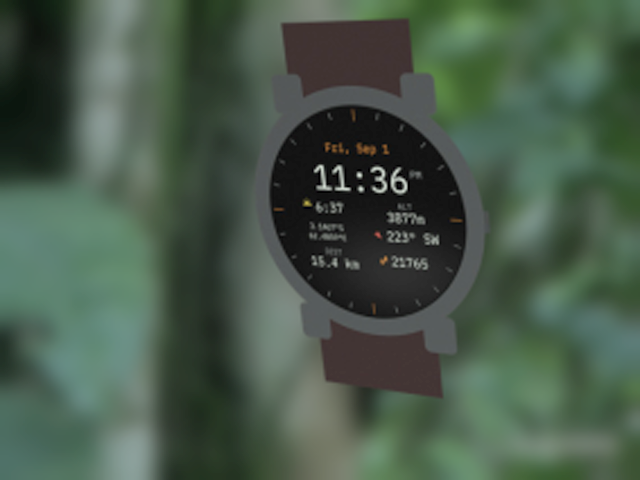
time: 11:36
